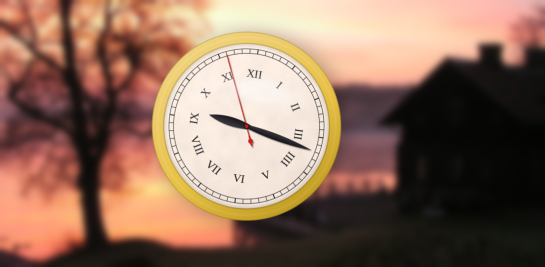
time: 9:16:56
